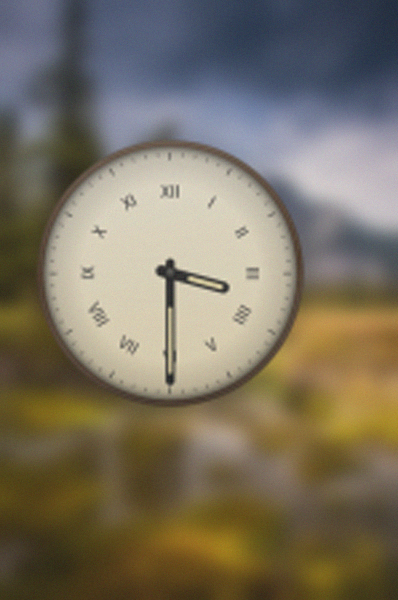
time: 3:30
